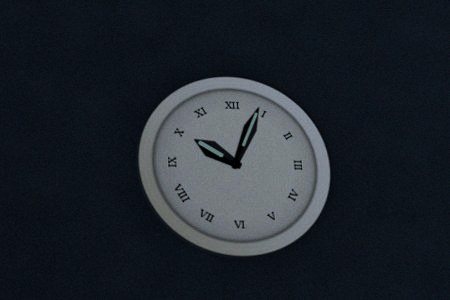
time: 10:04
